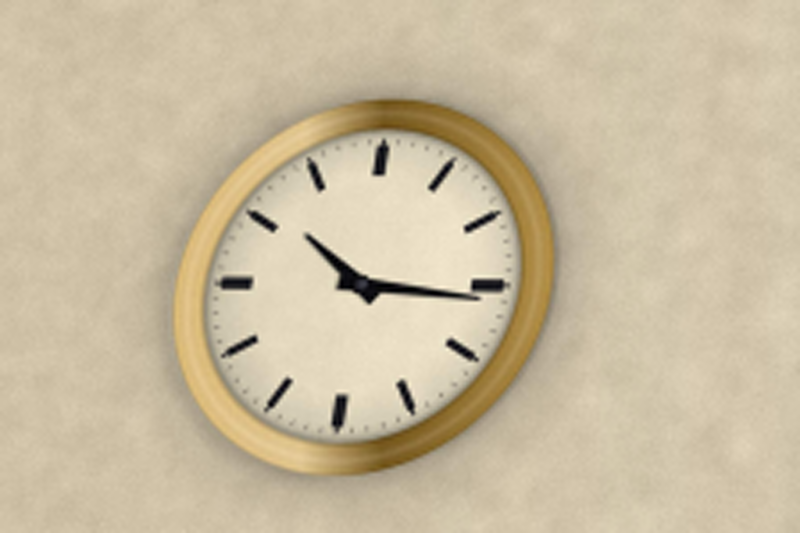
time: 10:16
